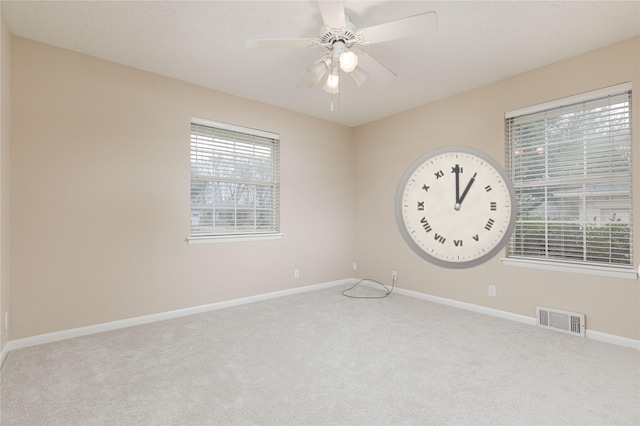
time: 1:00
